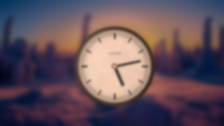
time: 5:13
